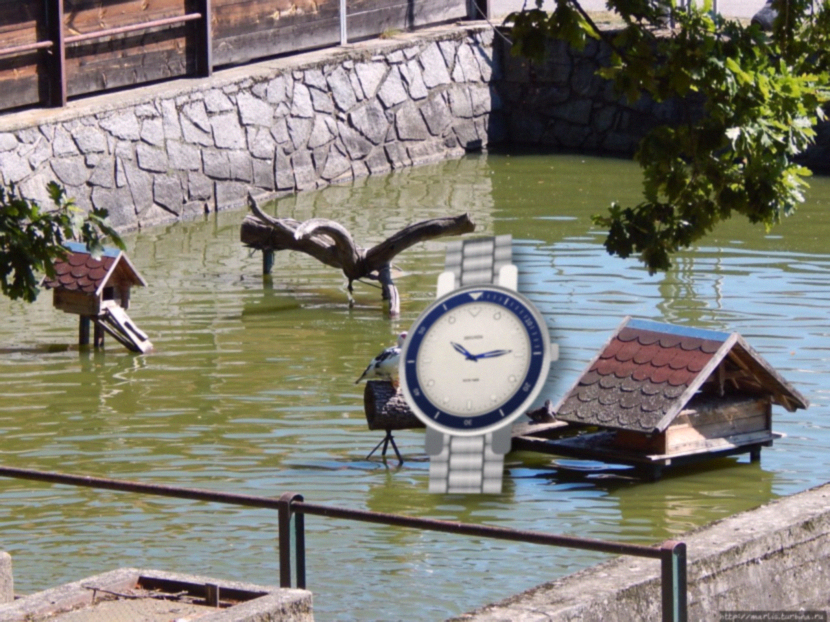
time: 10:14
